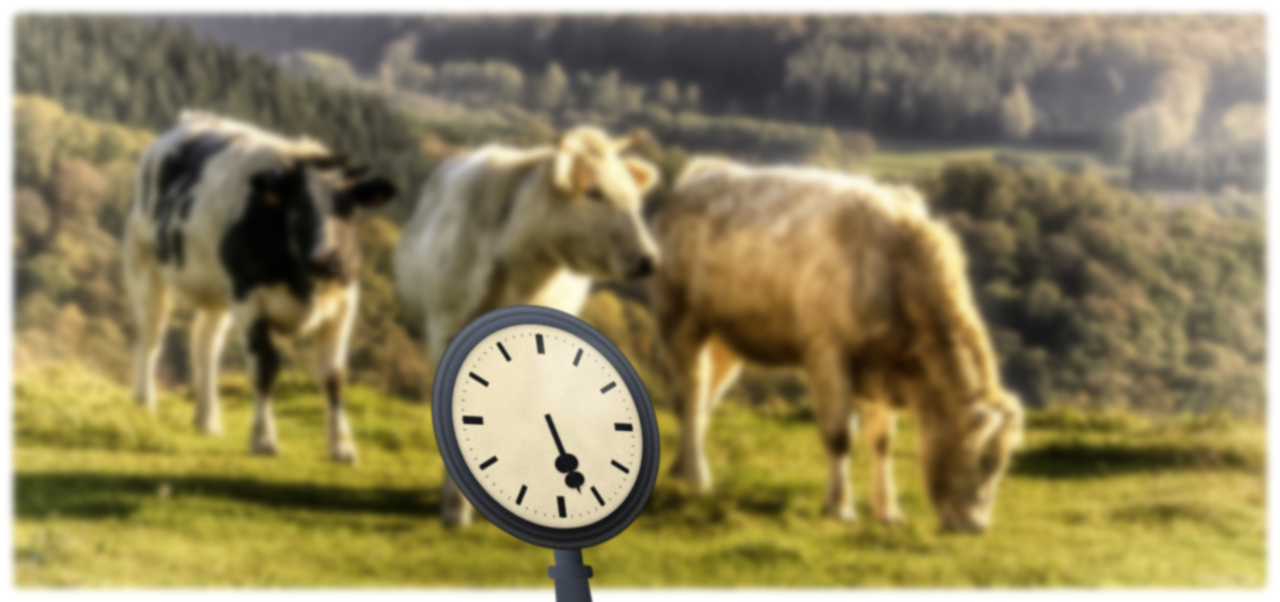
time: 5:27
